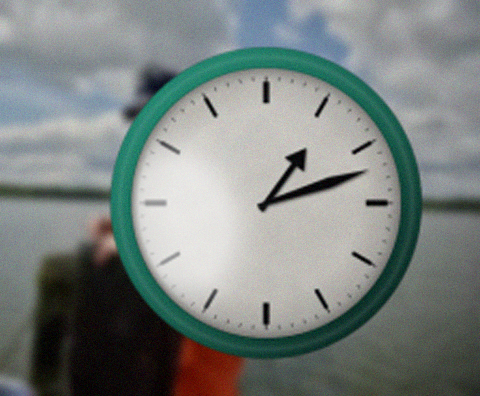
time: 1:12
